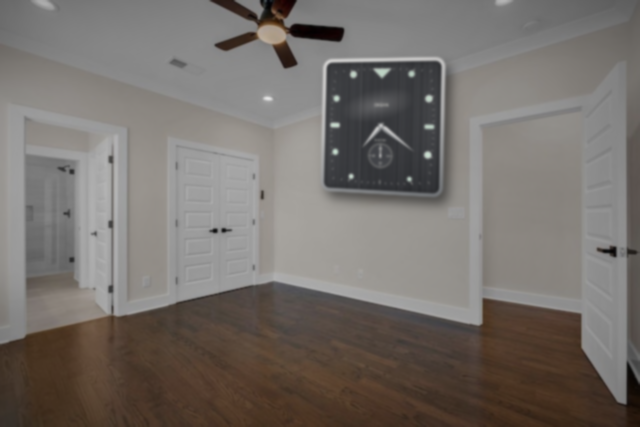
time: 7:21
